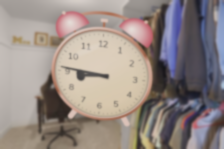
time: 8:46
